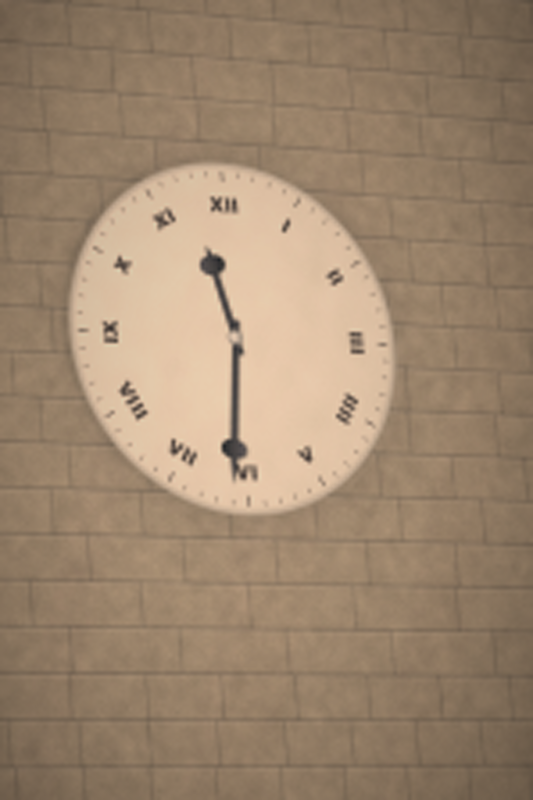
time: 11:31
